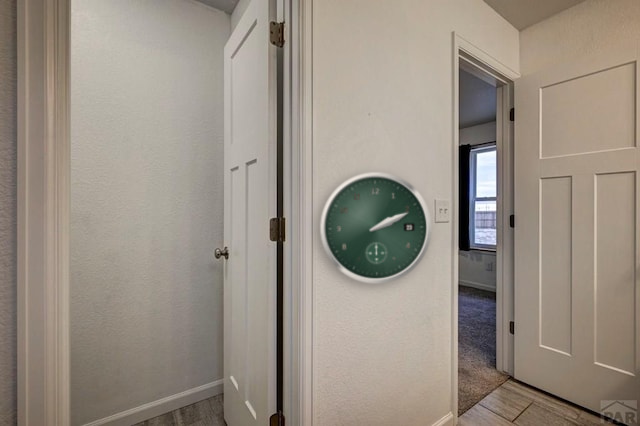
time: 2:11
